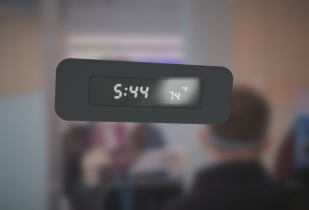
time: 5:44
